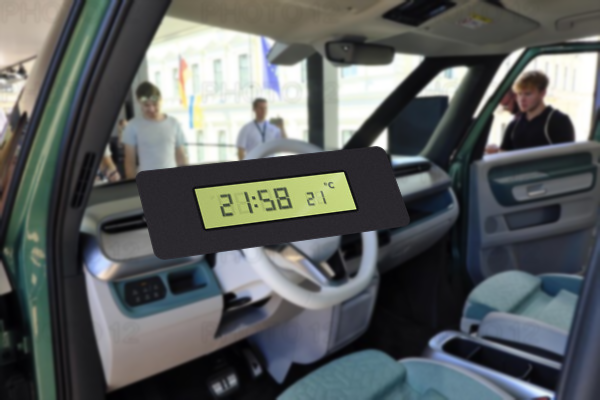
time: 21:58
